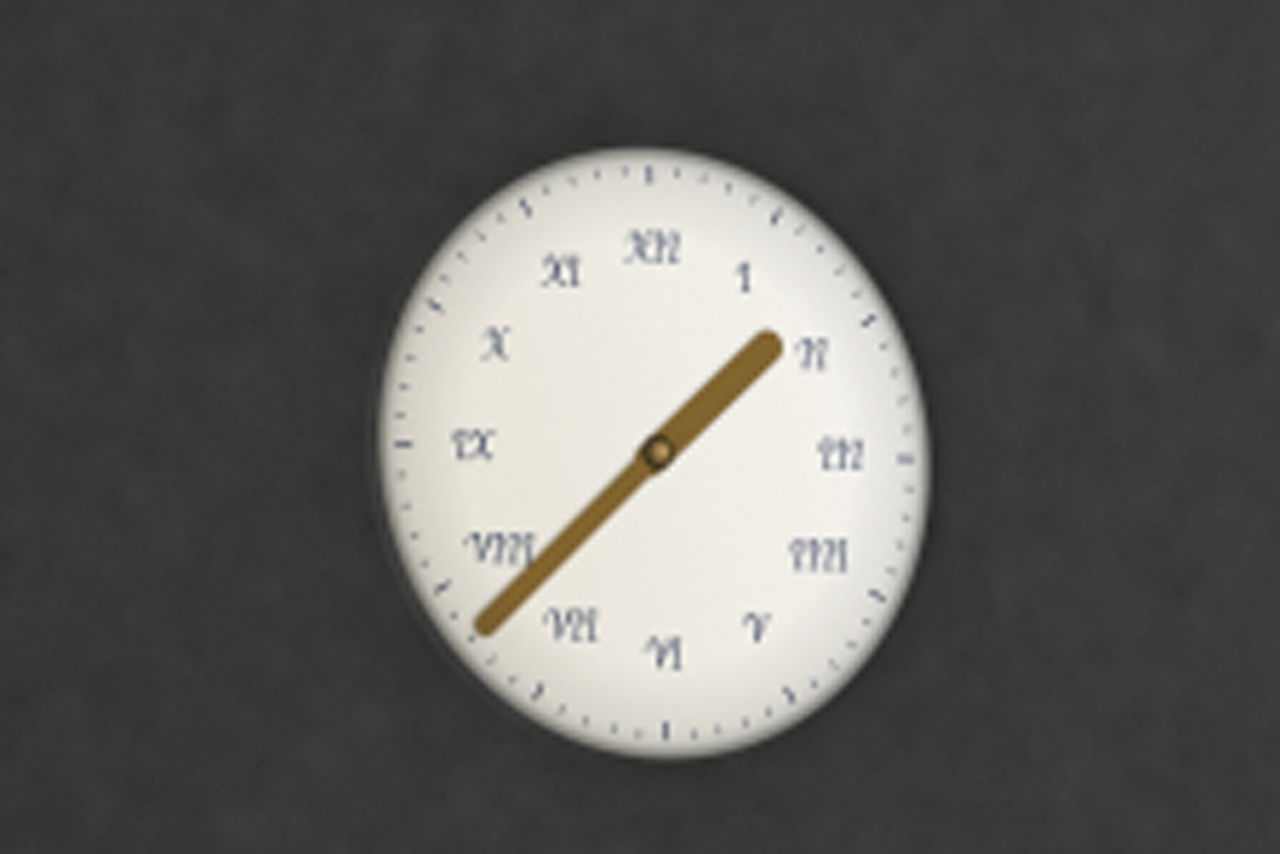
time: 1:38
